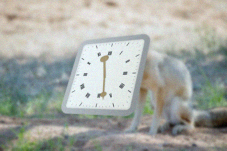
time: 11:28
